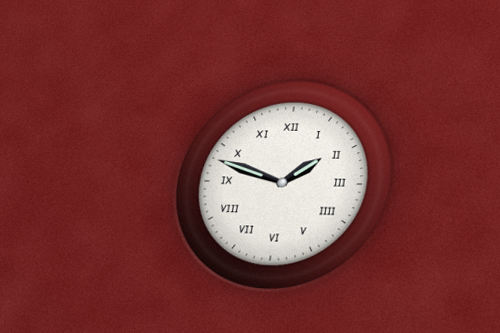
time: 1:48
